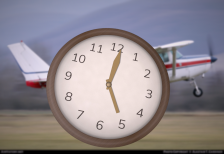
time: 5:01
